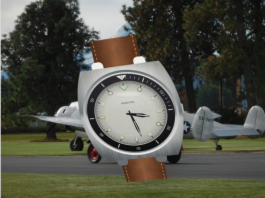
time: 3:28
